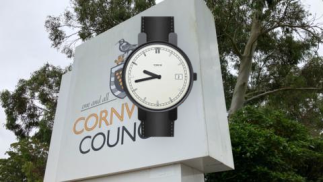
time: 9:43
